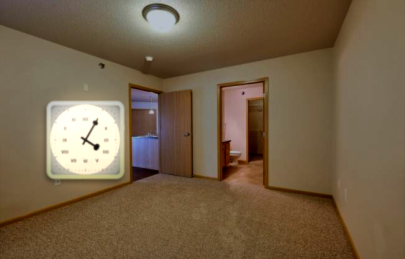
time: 4:05
